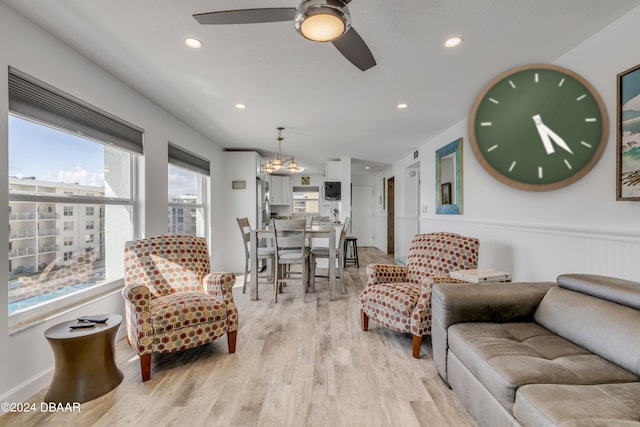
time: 5:23
